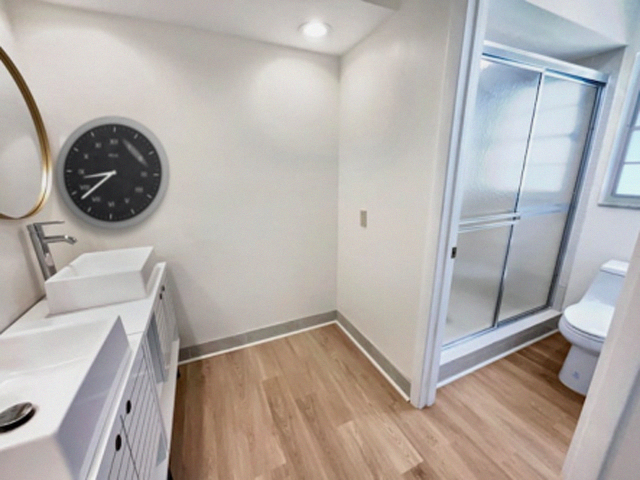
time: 8:38
